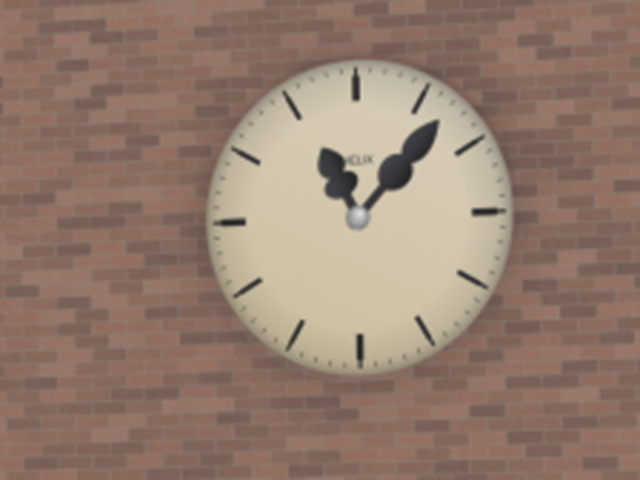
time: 11:07
